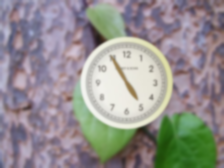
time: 4:55
